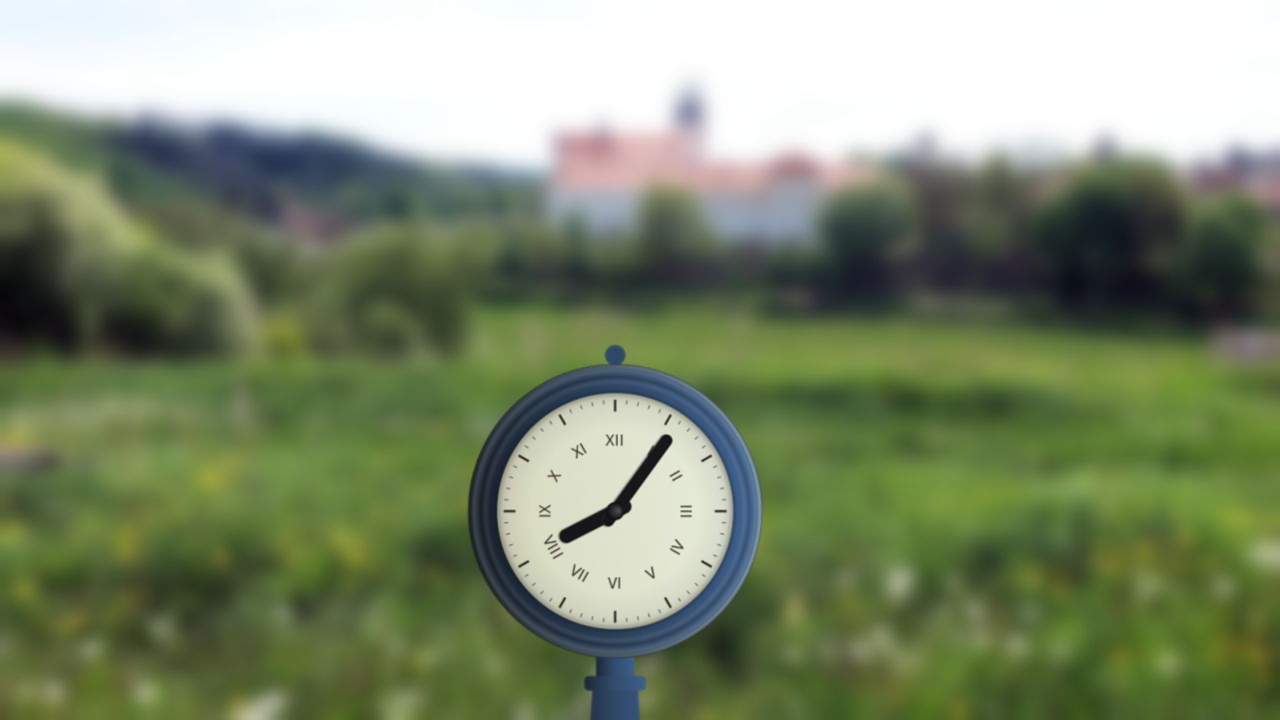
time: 8:06
